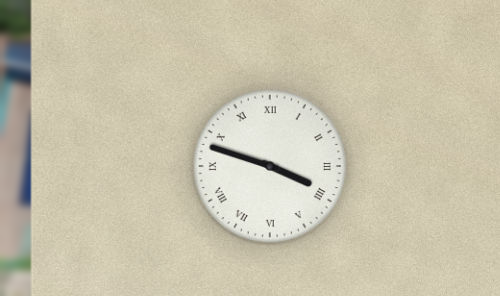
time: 3:48
